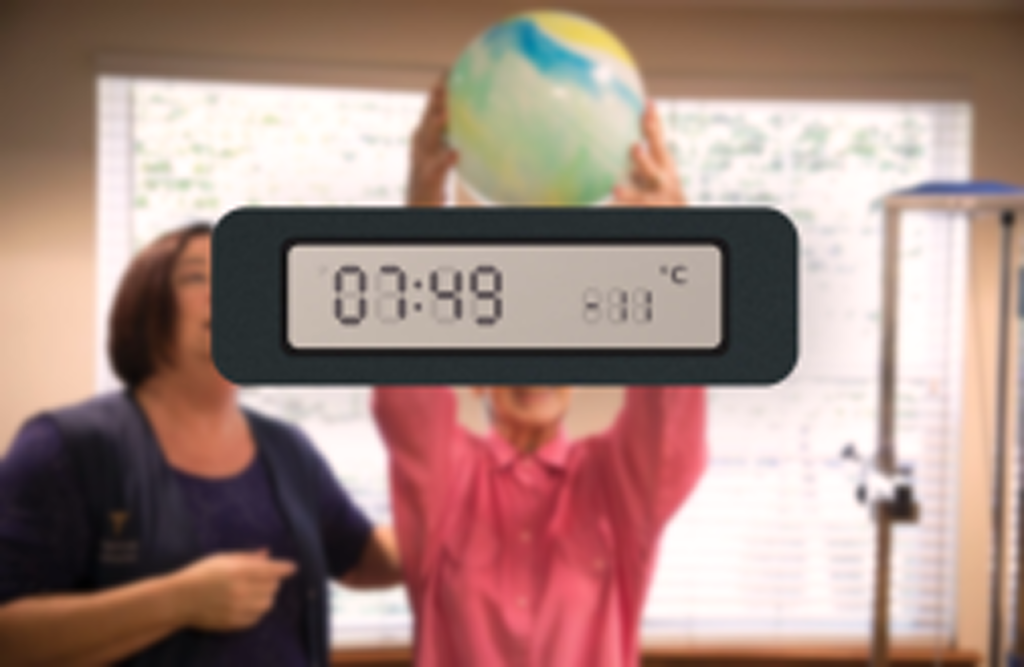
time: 7:49
